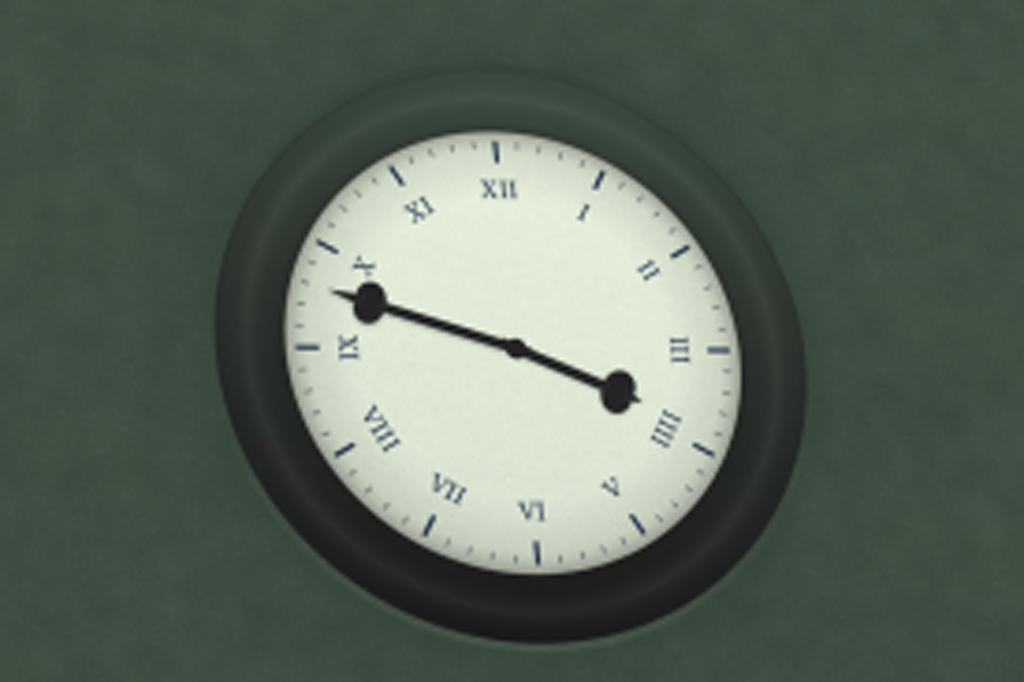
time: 3:48
